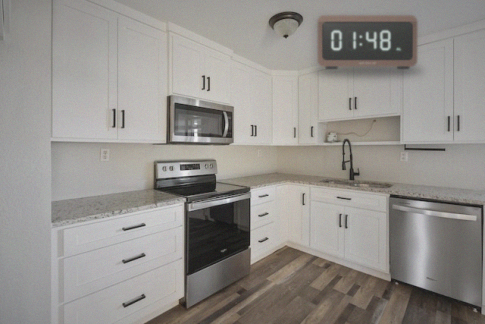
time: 1:48
